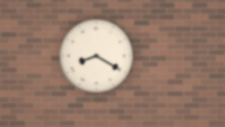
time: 8:20
